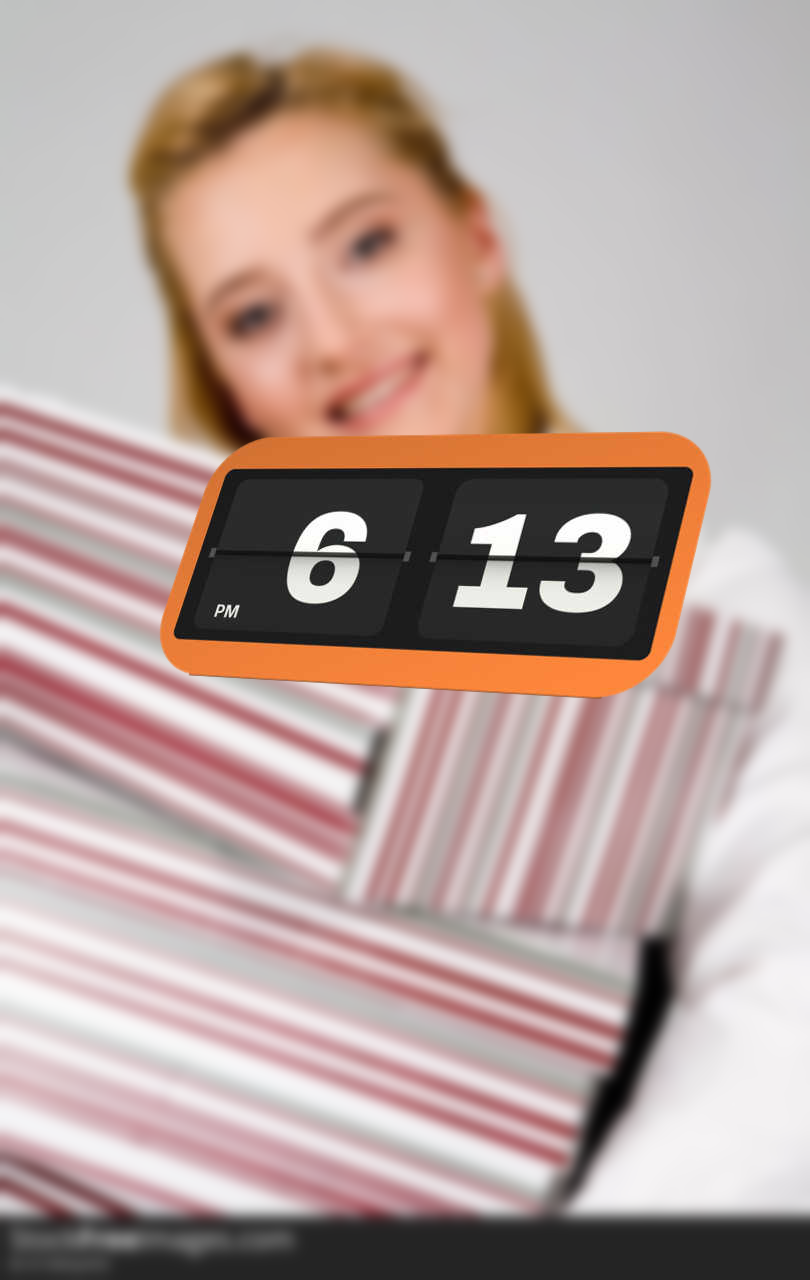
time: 6:13
